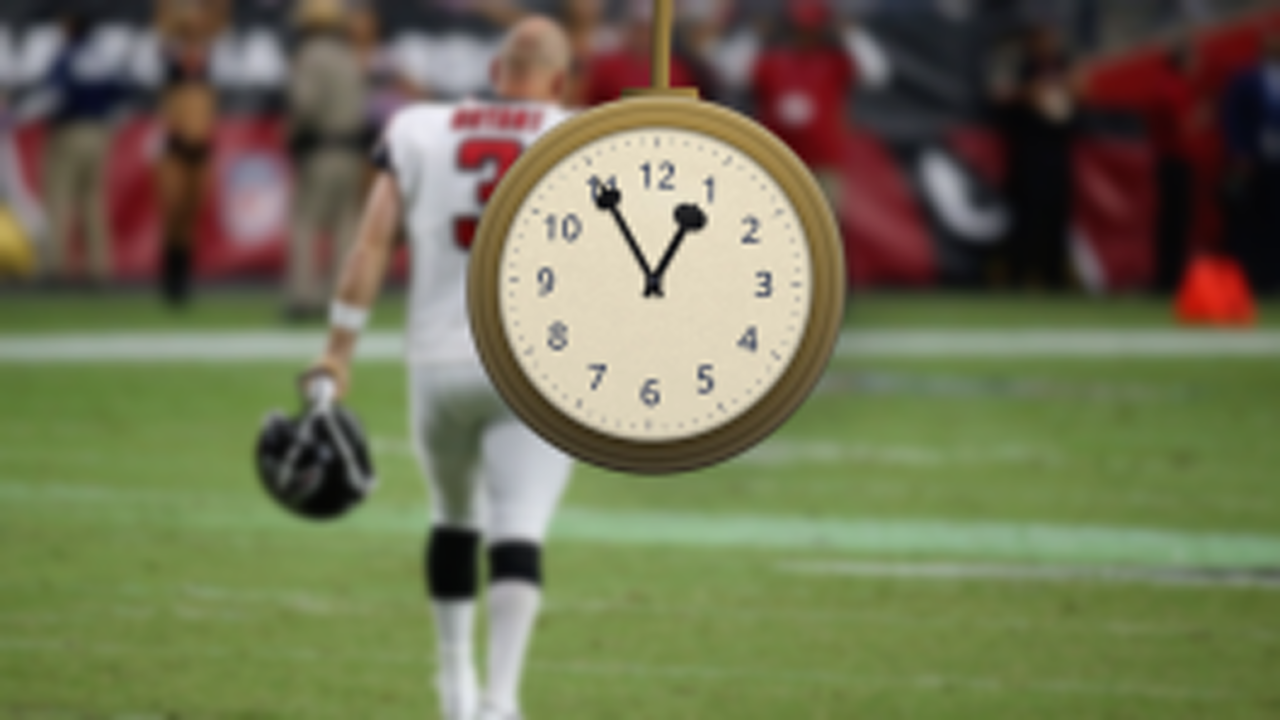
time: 12:55
